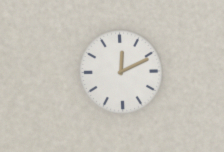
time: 12:11
